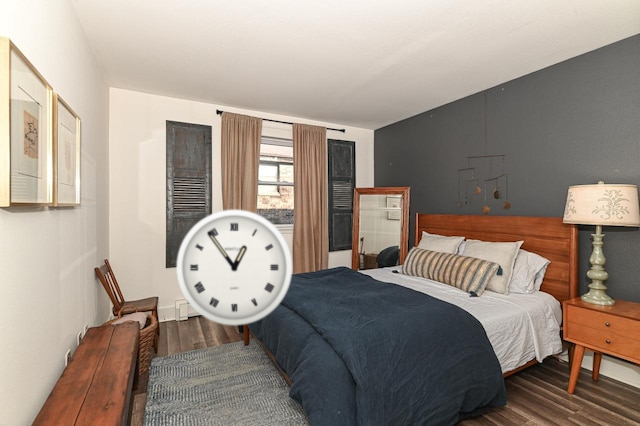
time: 12:54
